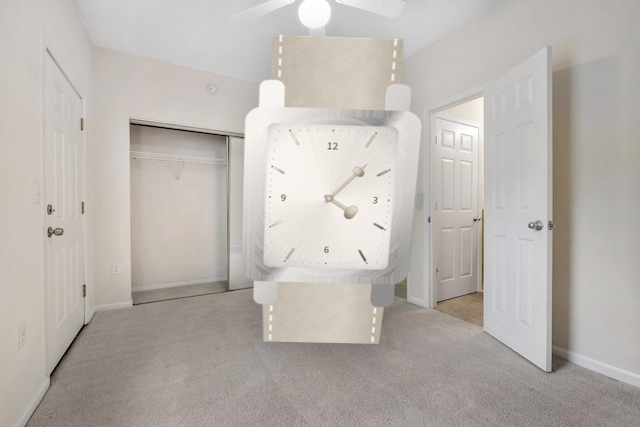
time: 4:07
